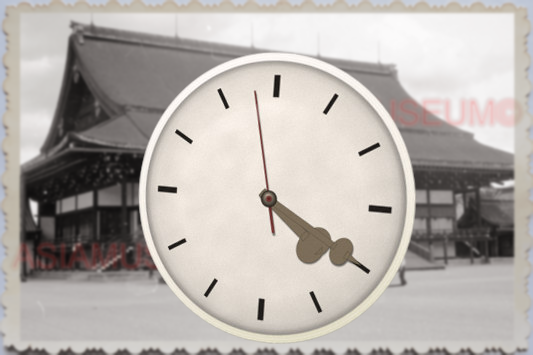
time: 4:19:58
